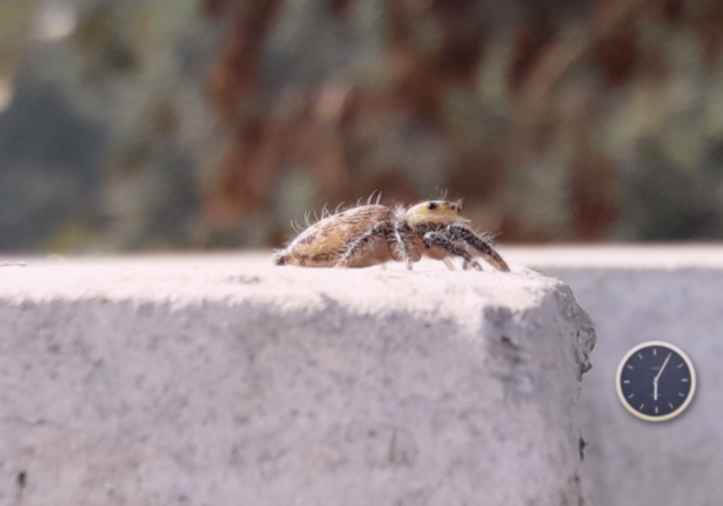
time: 6:05
